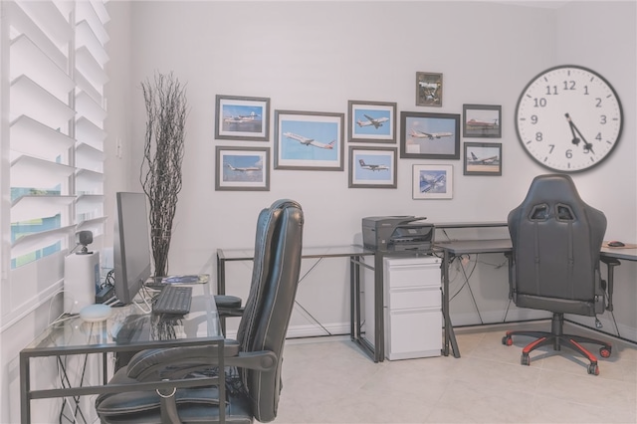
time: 5:24
